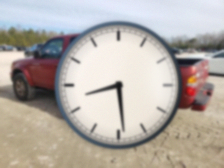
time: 8:29
